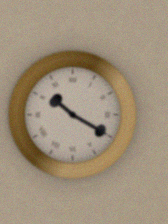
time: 10:20
